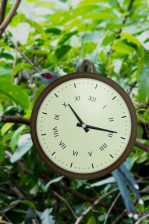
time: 10:14
